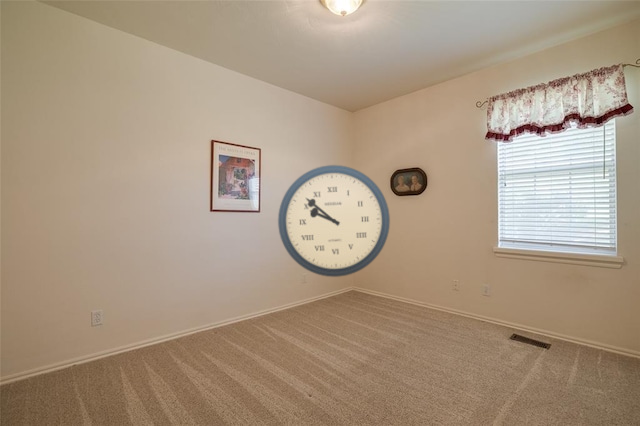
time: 9:52
